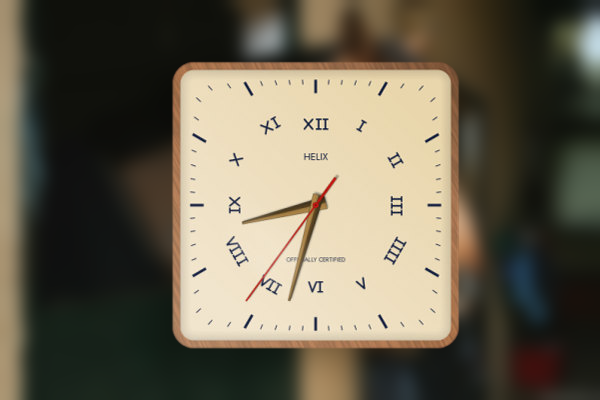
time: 8:32:36
